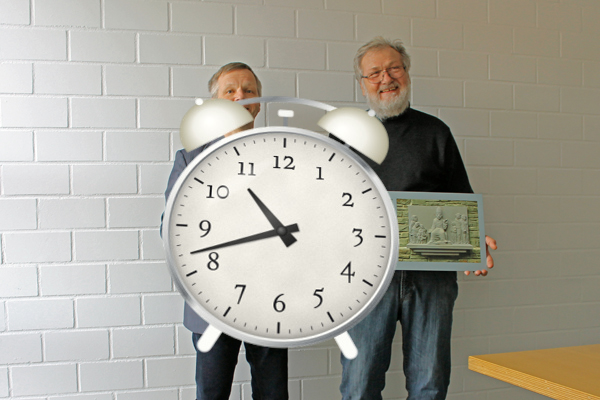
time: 10:42
